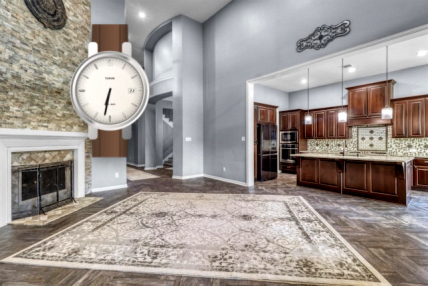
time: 6:32
